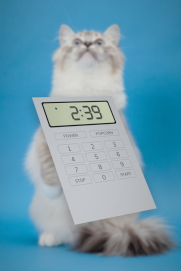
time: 2:39
